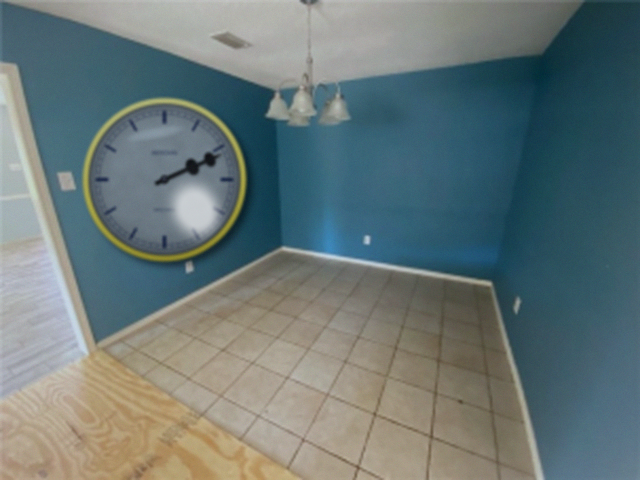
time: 2:11
